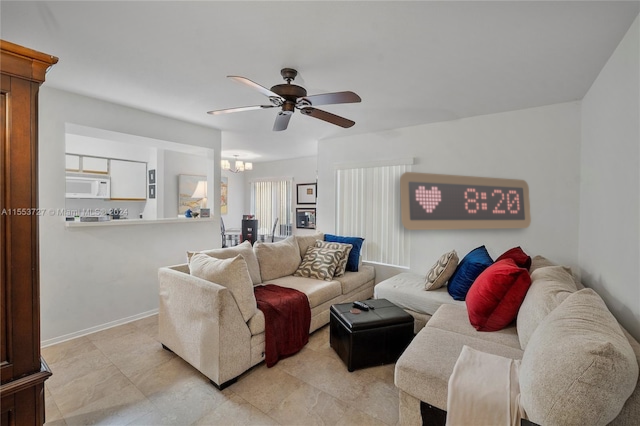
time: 8:20
